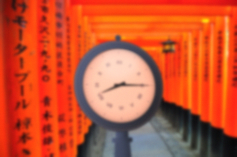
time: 8:15
